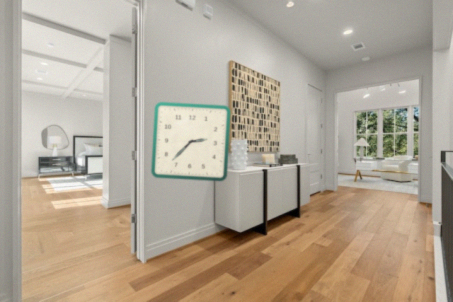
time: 2:37
